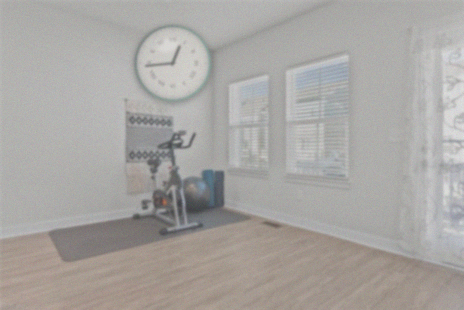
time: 12:44
